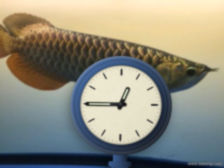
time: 12:45
